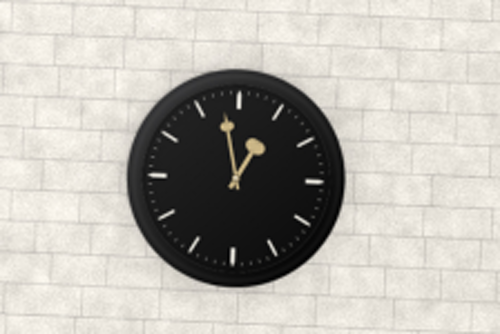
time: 12:58
